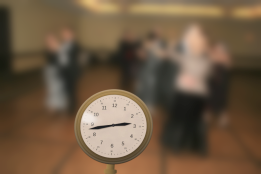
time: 2:43
